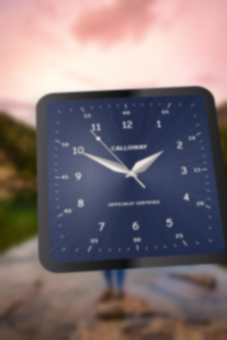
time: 1:49:54
